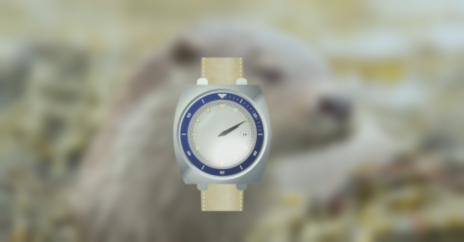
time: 2:10
